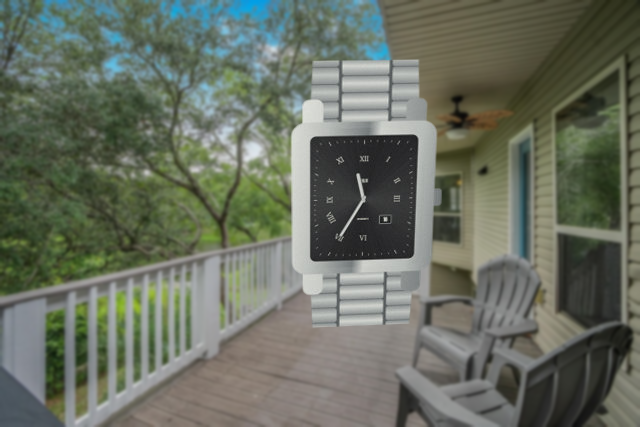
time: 11:35
